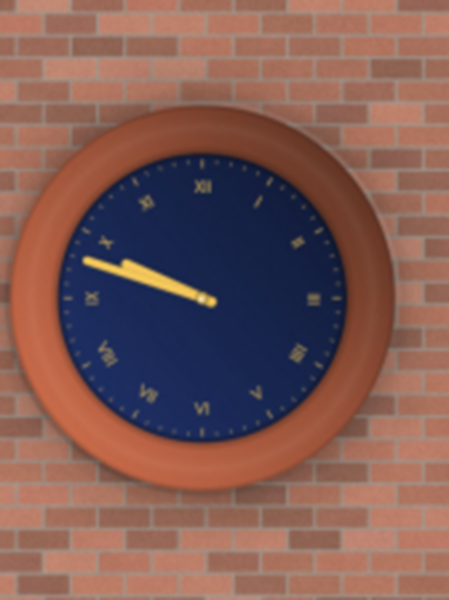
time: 9:48
